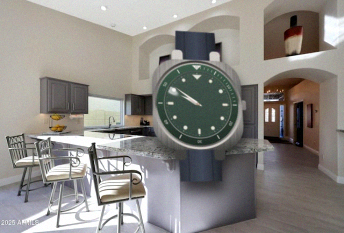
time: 9:51
